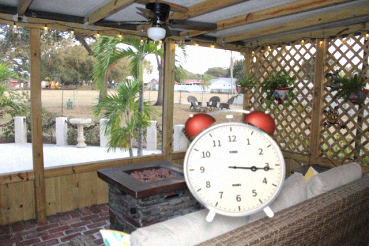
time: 3:16
